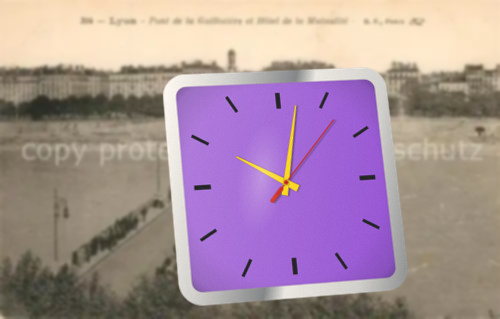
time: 10:02:07
